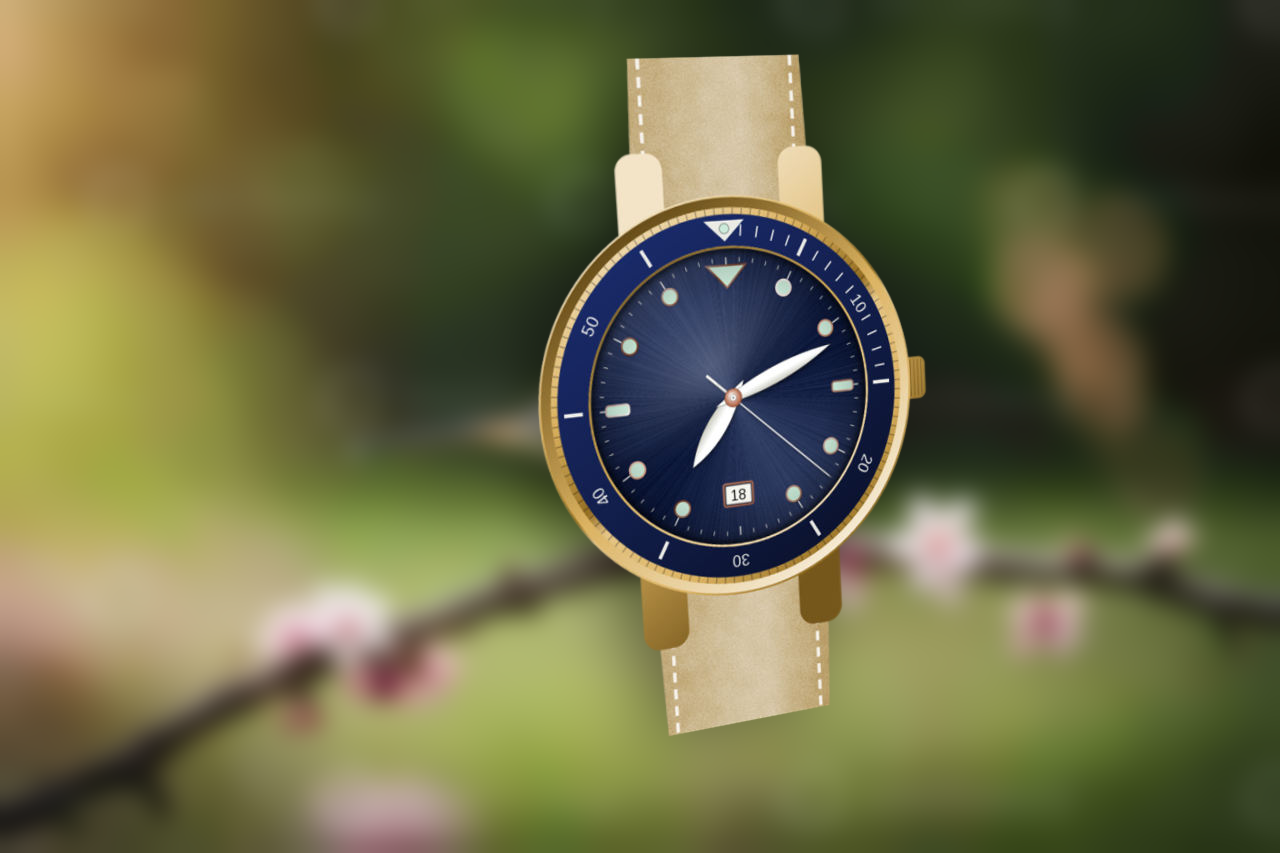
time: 7:11:22
